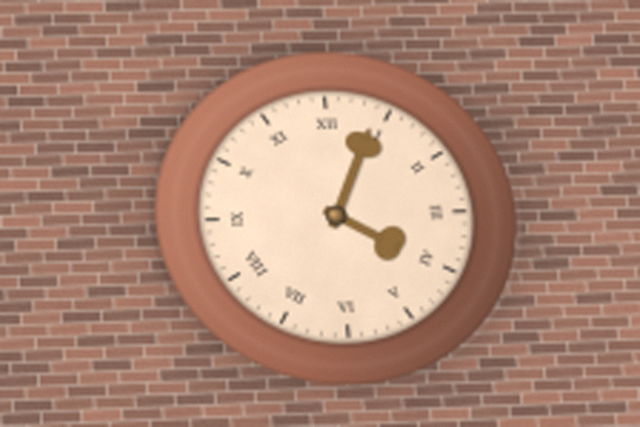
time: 4:04
